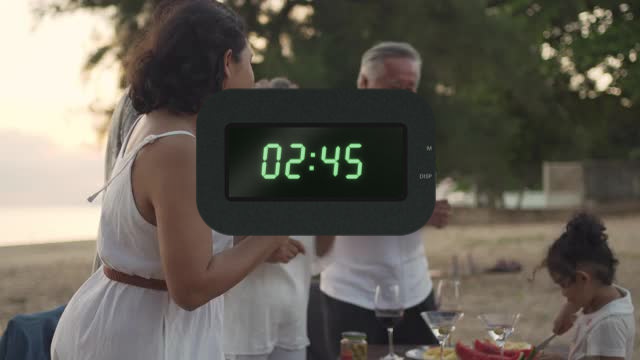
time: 2:45
